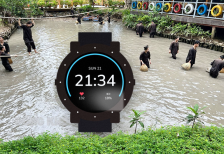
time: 21:34
